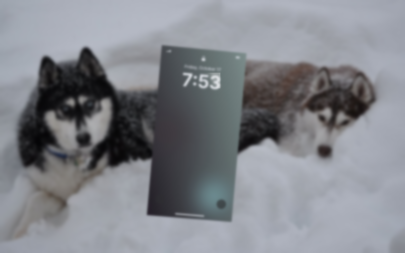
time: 7:53
